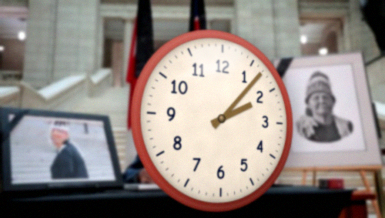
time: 2:07
